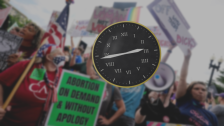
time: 2:44
